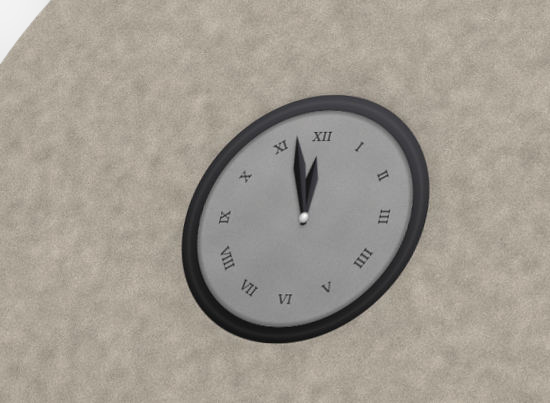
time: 11:57
